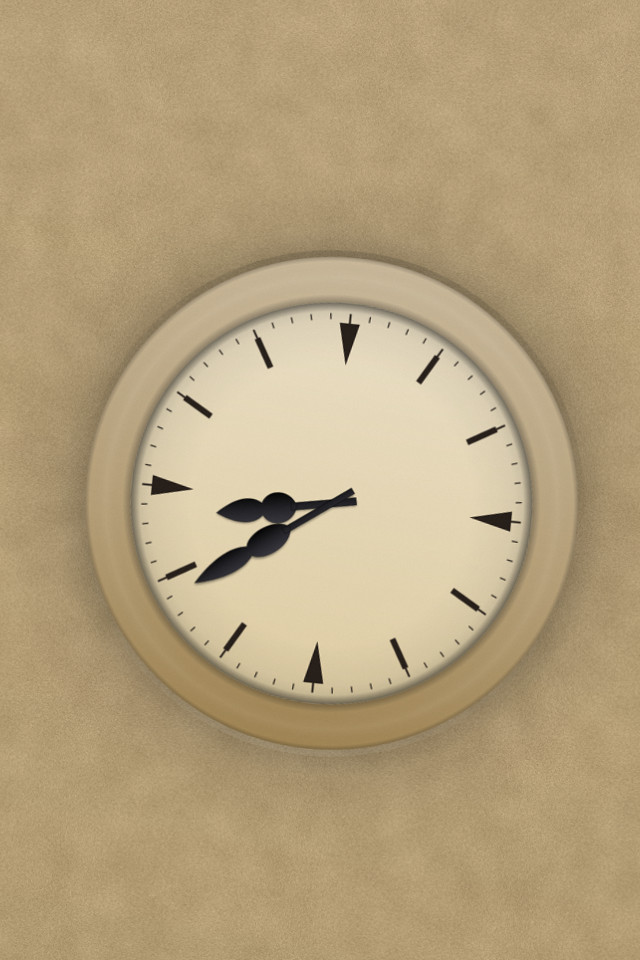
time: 8:39
